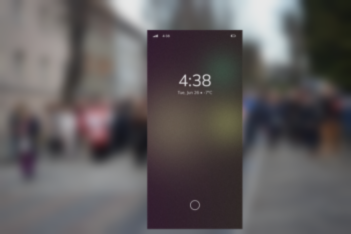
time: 4:38
